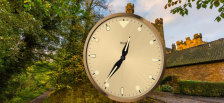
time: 12:36
